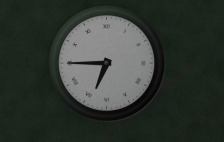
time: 6:45
